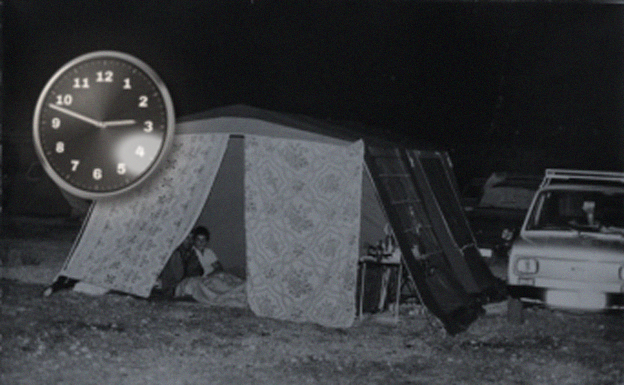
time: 2:48
